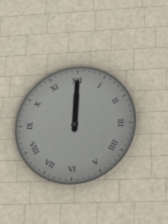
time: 12:00
